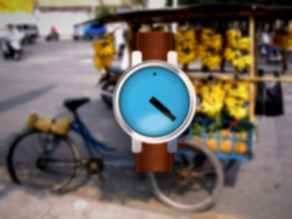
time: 4:22
